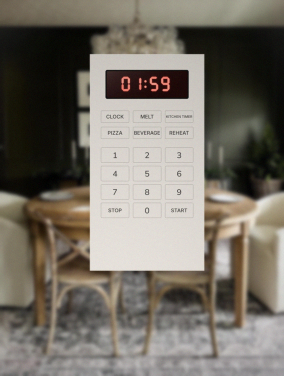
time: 1:59
